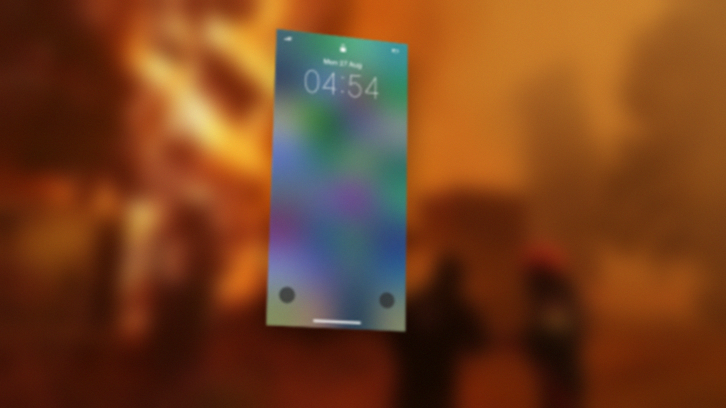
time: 4:54
